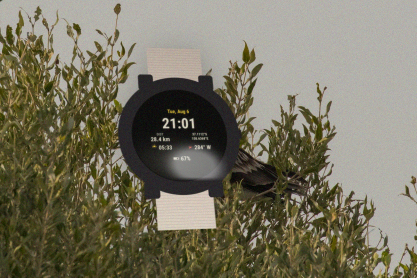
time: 21:01
